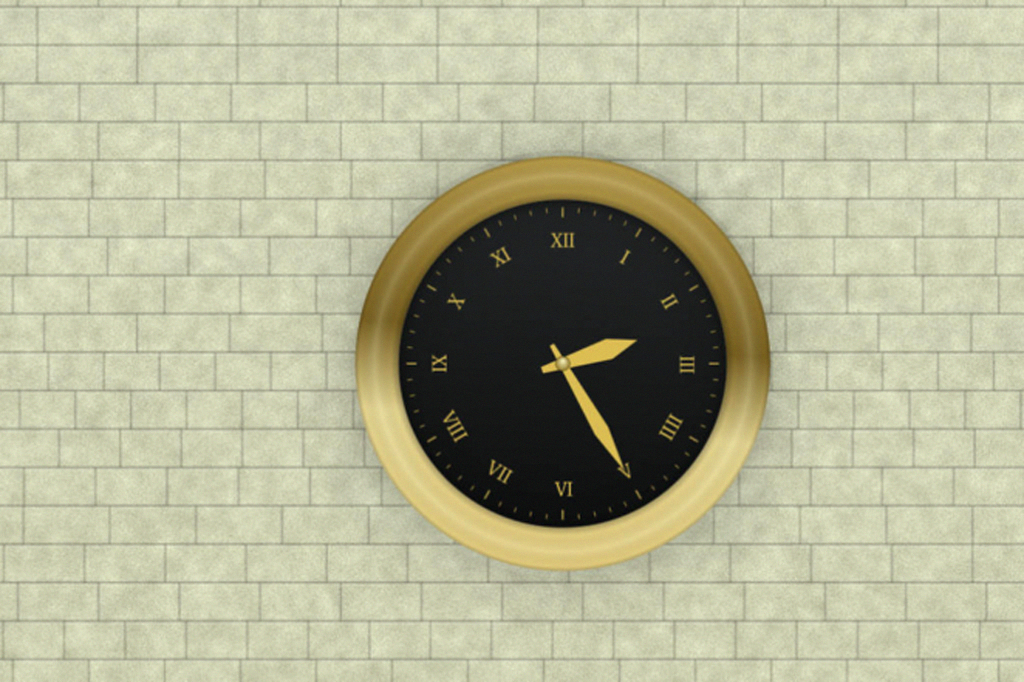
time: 2:25
